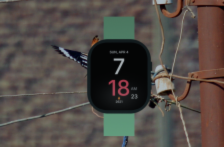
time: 7:18
